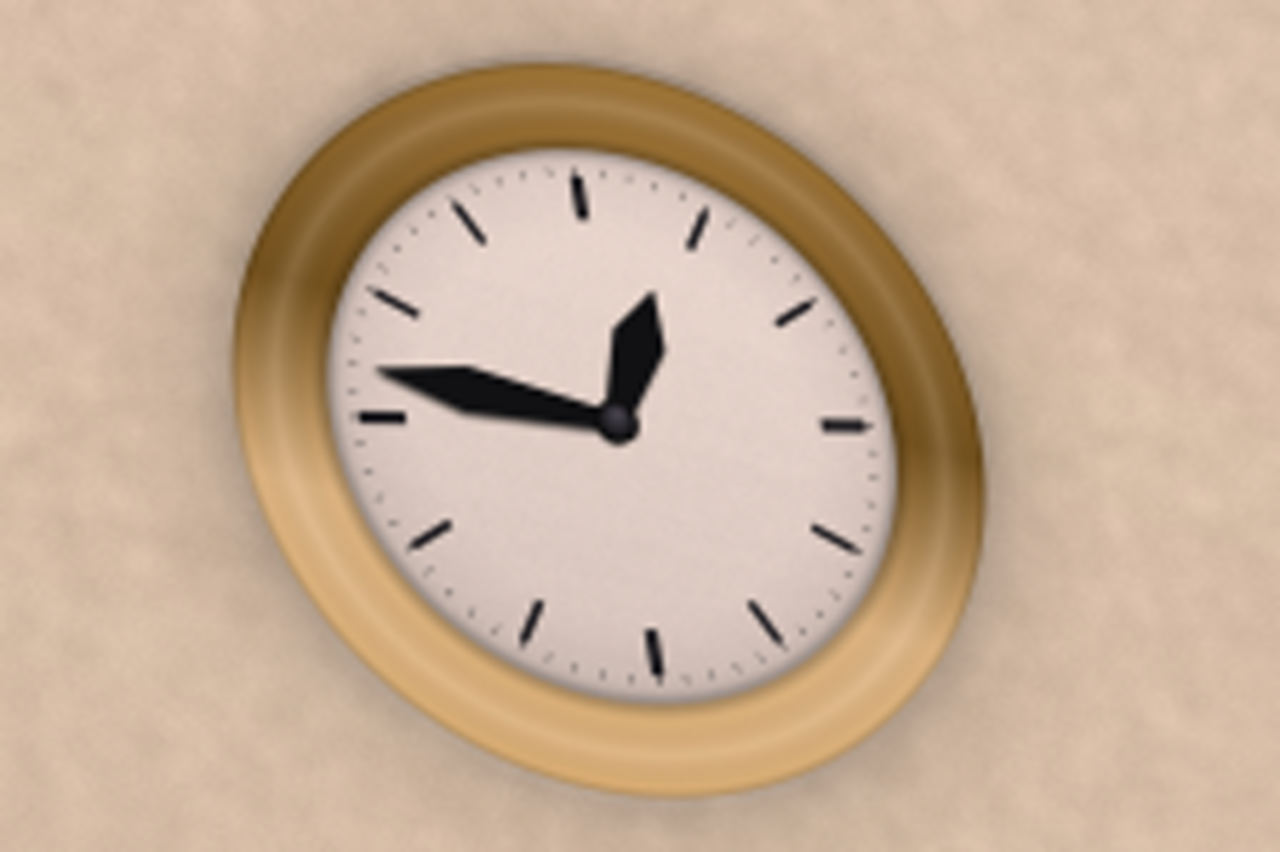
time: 12:47
